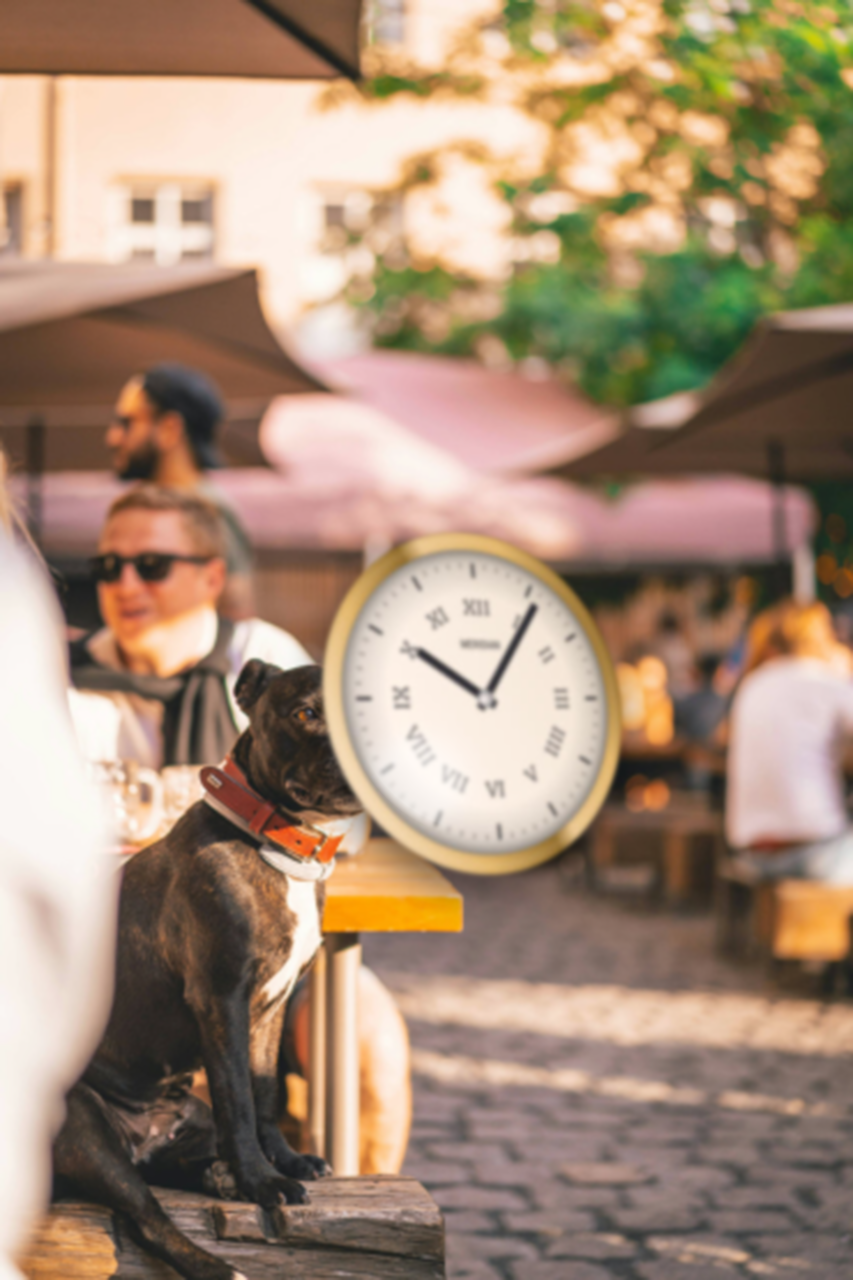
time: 10:06
